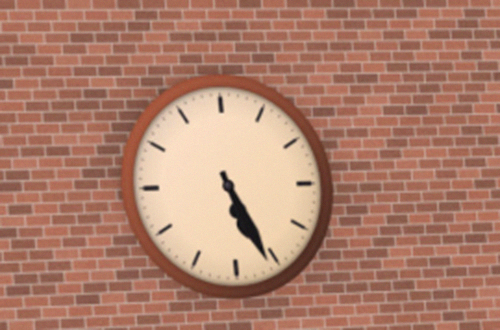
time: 5:26
